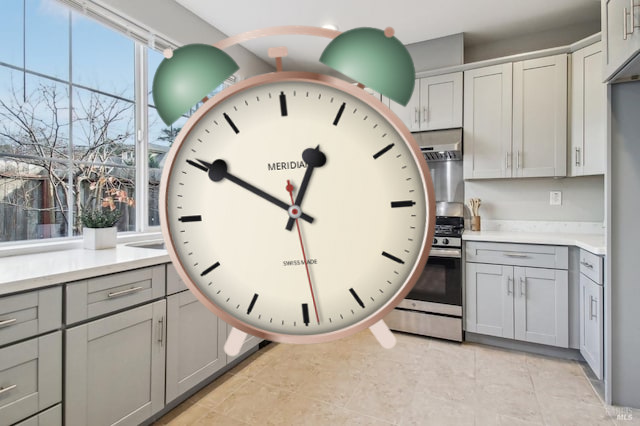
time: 12:50:29
